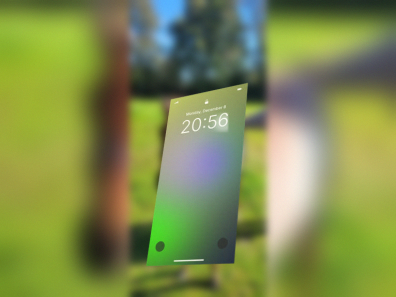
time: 20:56
